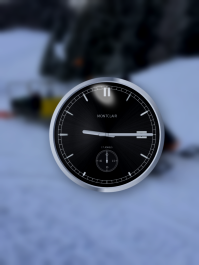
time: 9:15
